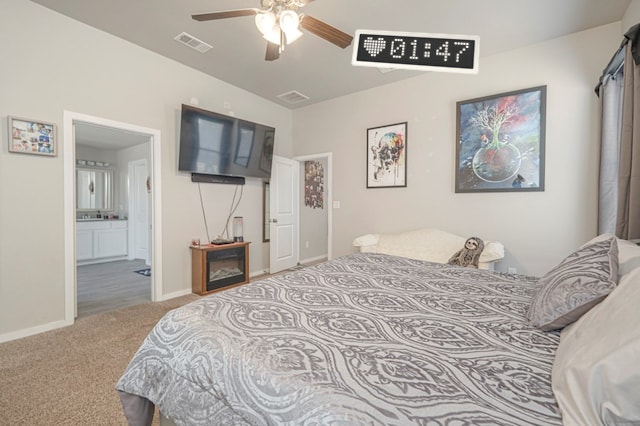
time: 1:47
